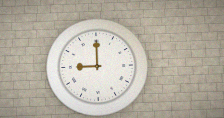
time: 9:00
